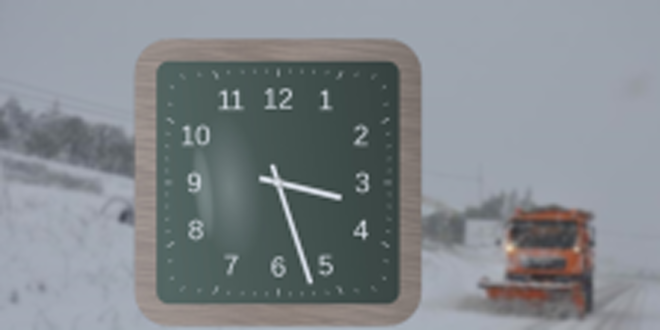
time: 3:27
